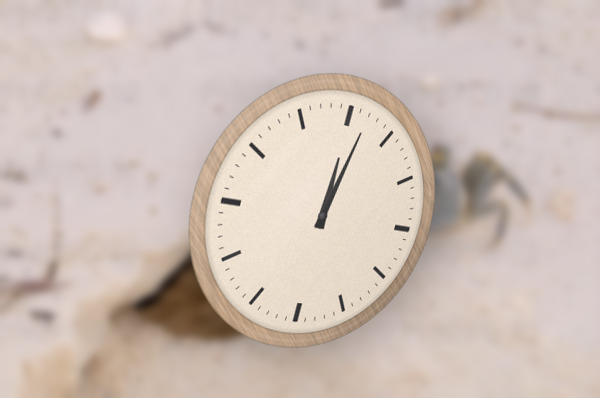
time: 12:02
